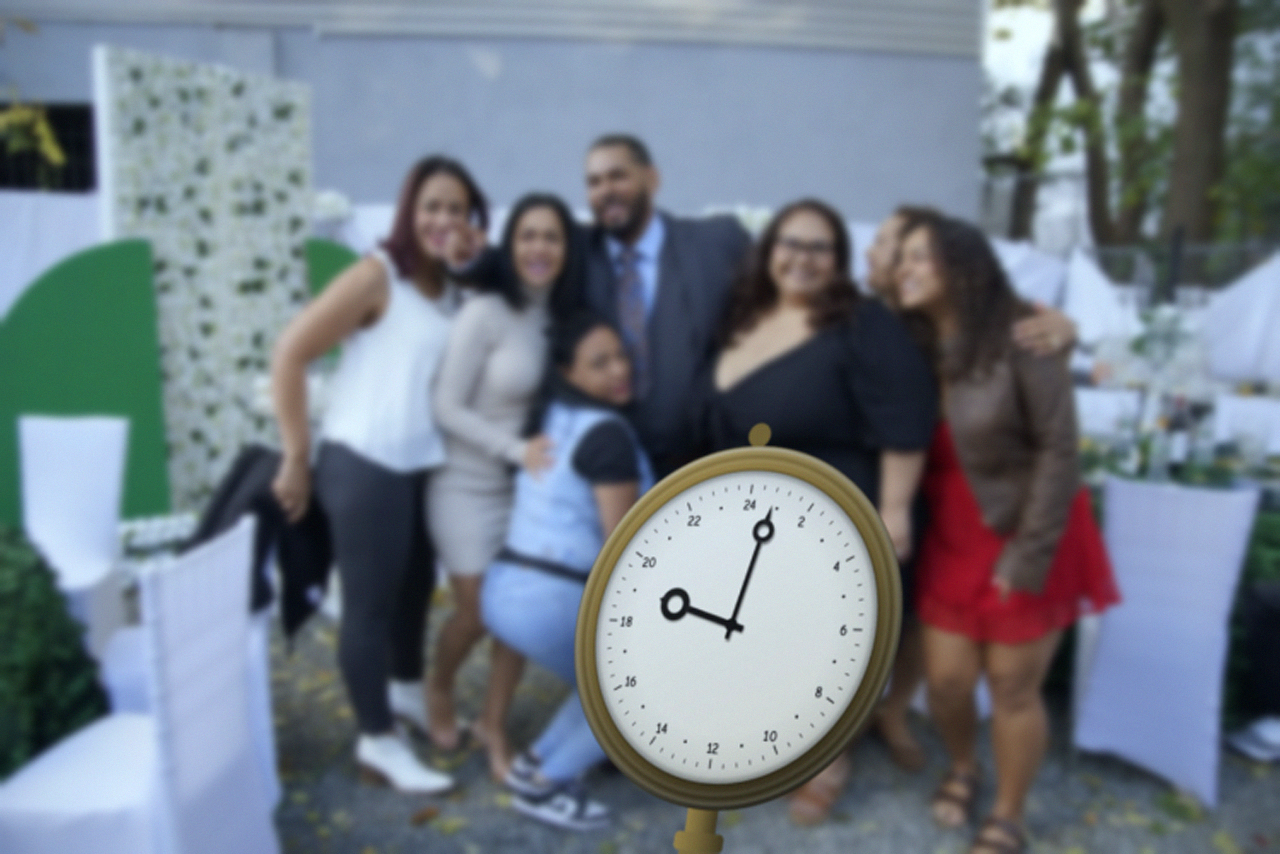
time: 19:02
